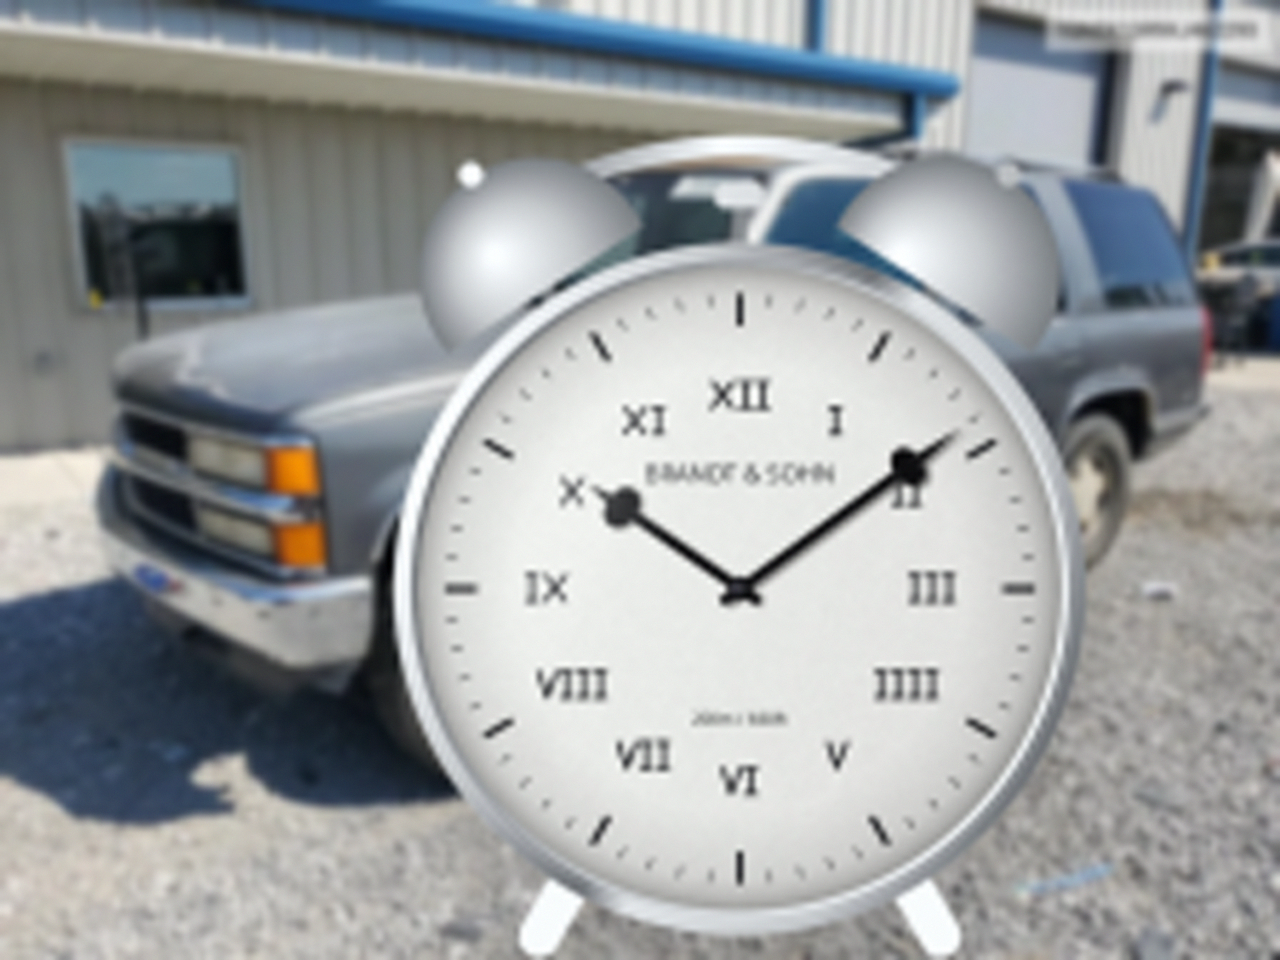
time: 10:09
